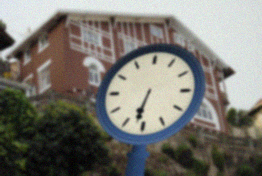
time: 6:32
